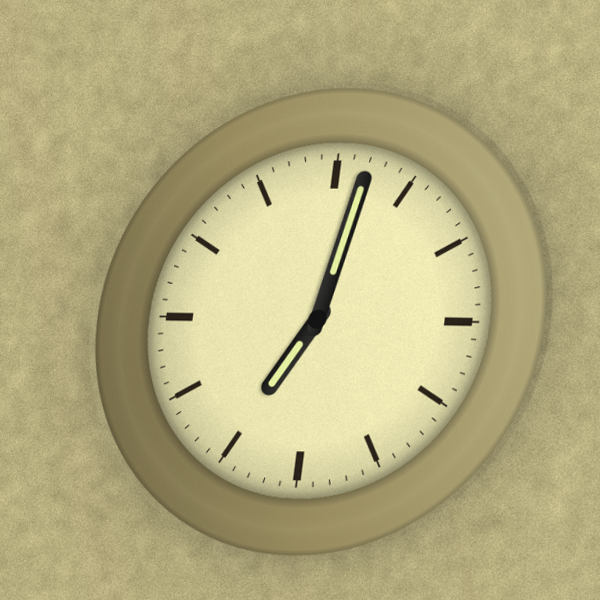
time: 7:02
